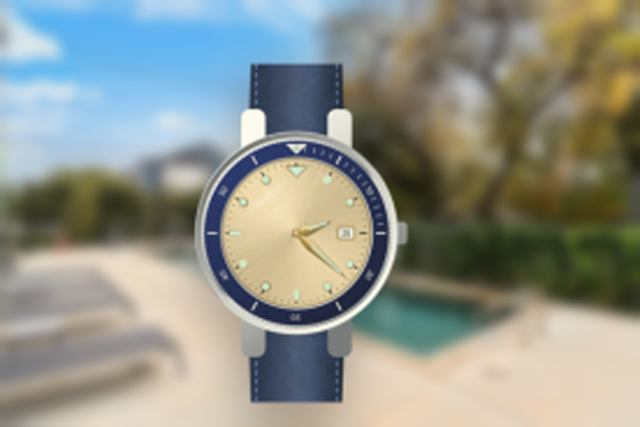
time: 2:22
